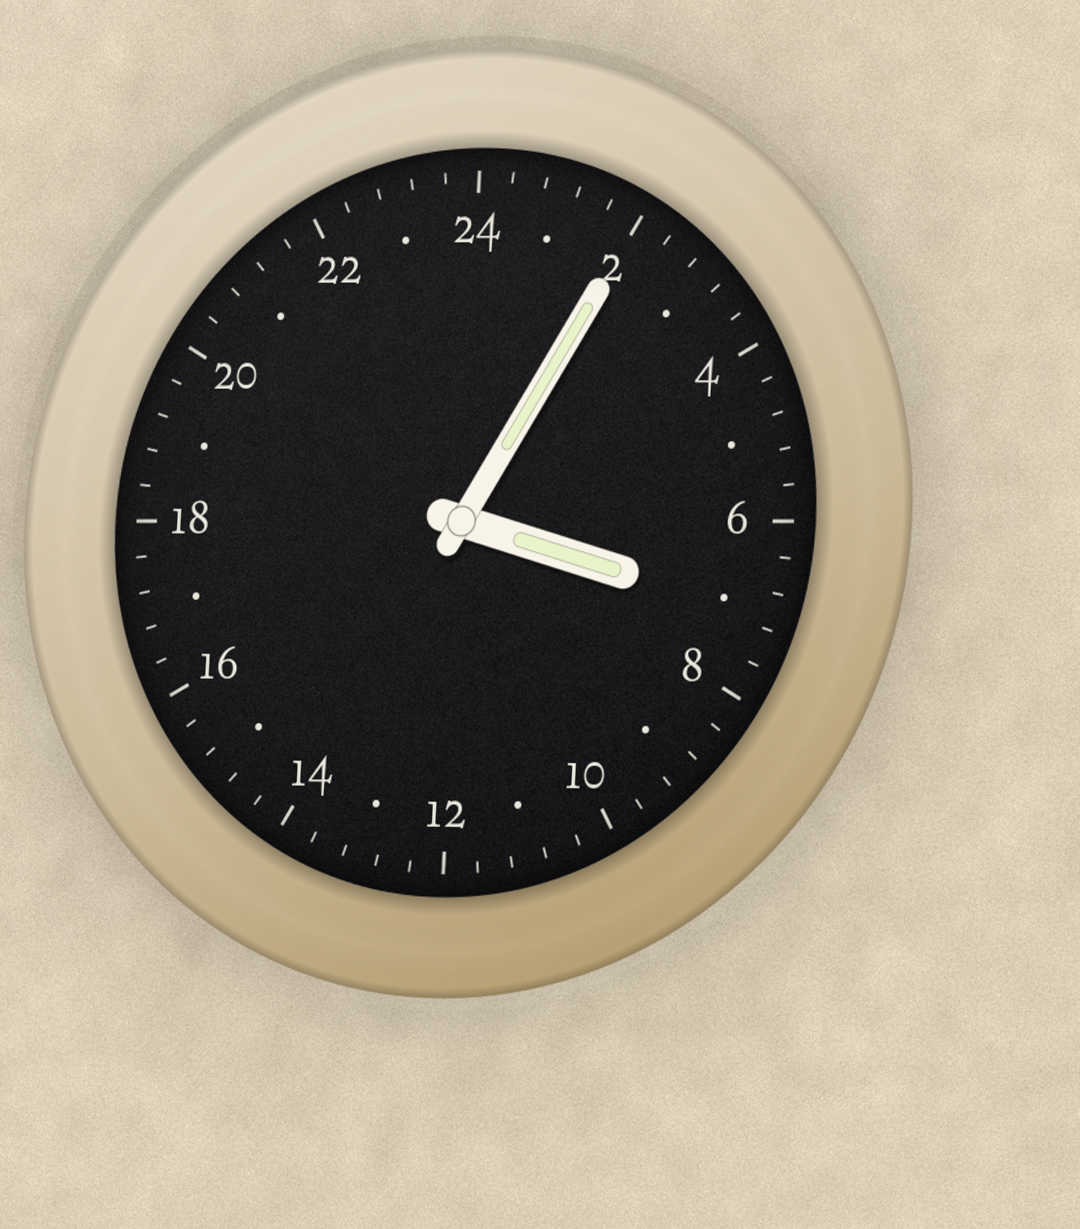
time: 7:05
